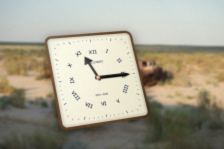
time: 11:15
